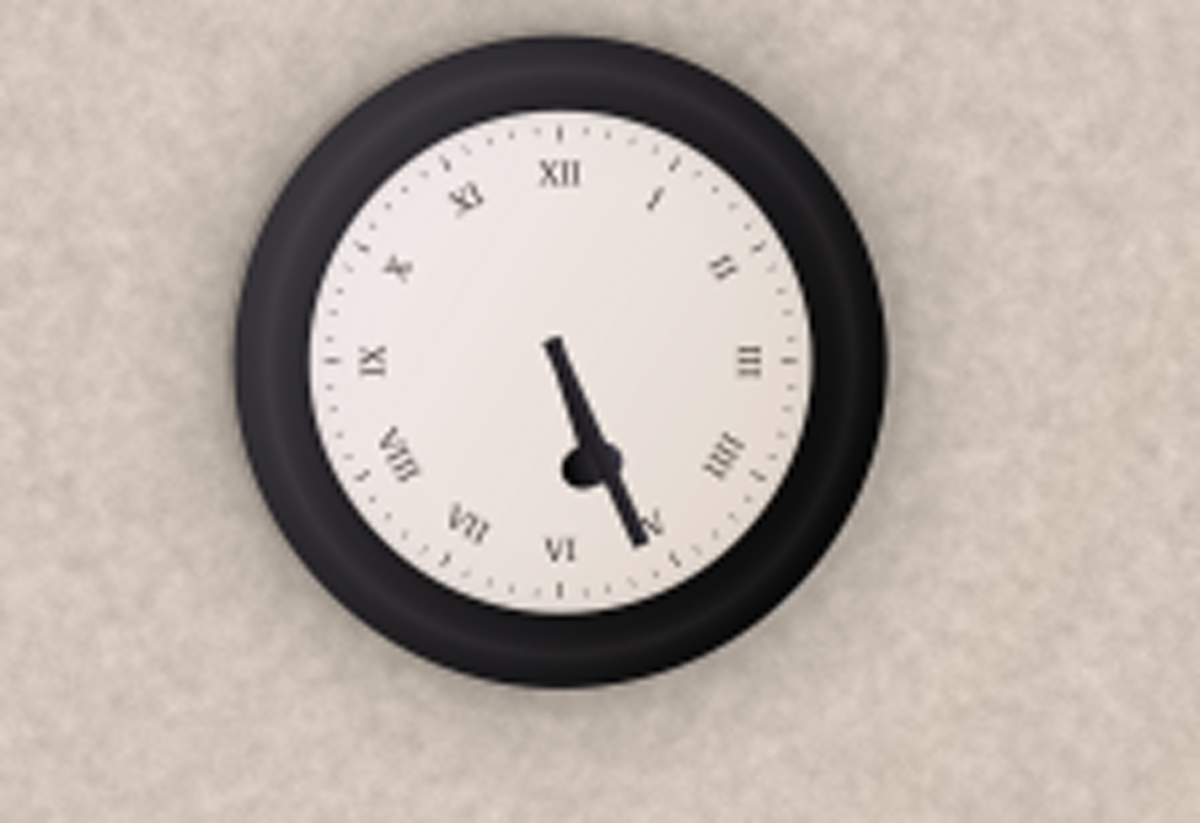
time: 5:26
